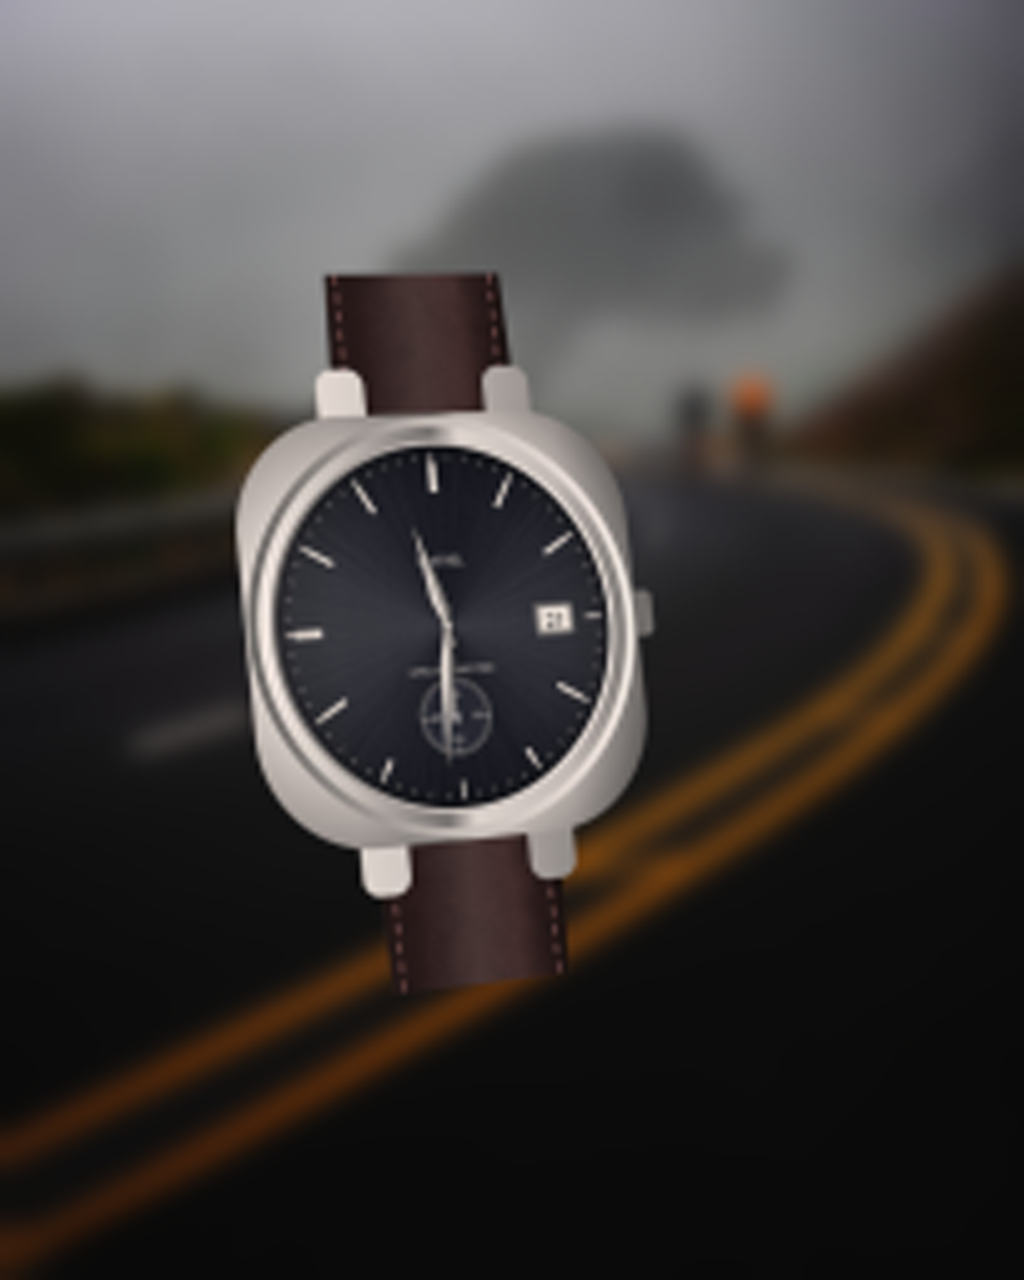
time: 11:31
